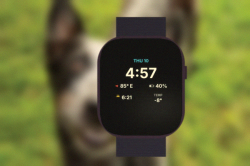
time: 4:57
